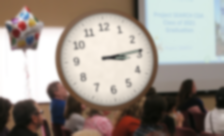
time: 3:14
